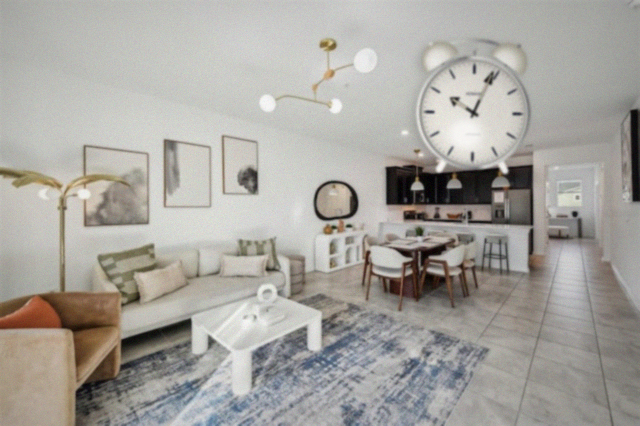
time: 10:04
